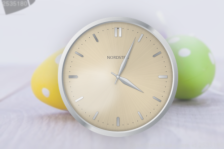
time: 4:04
